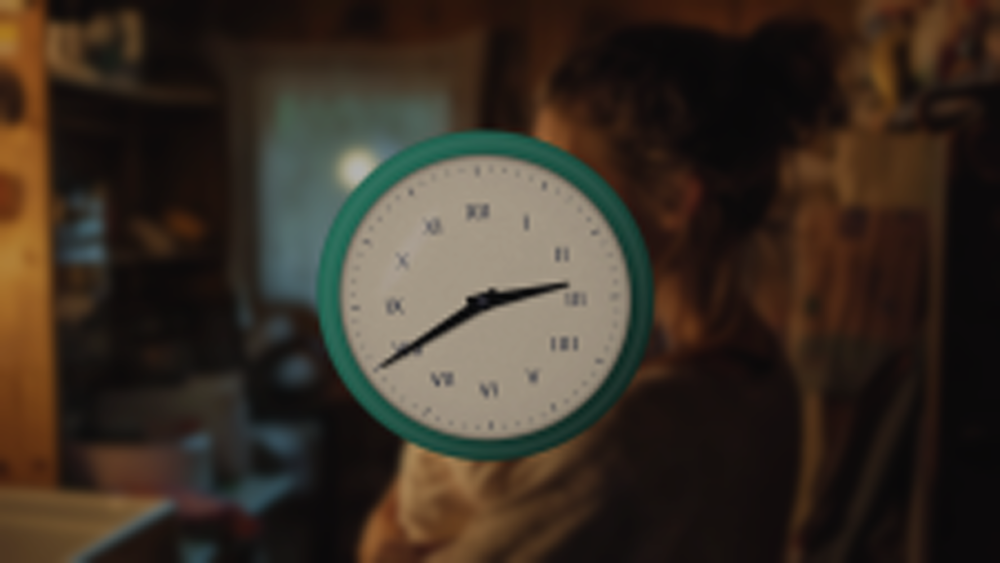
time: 2:40
